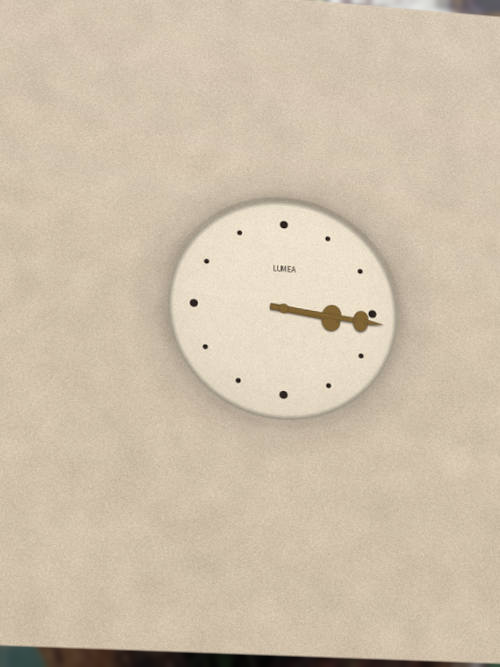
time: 3:16
